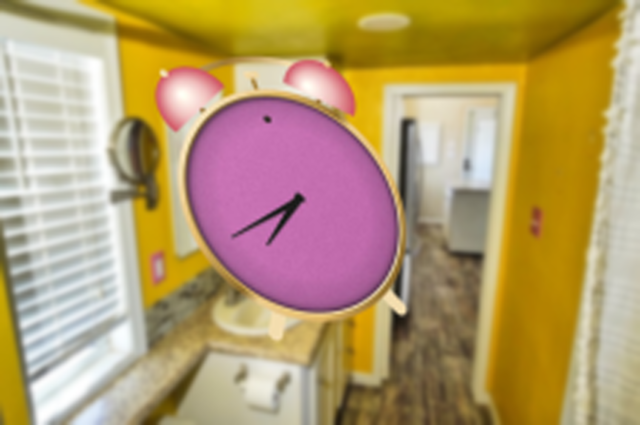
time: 7:42
